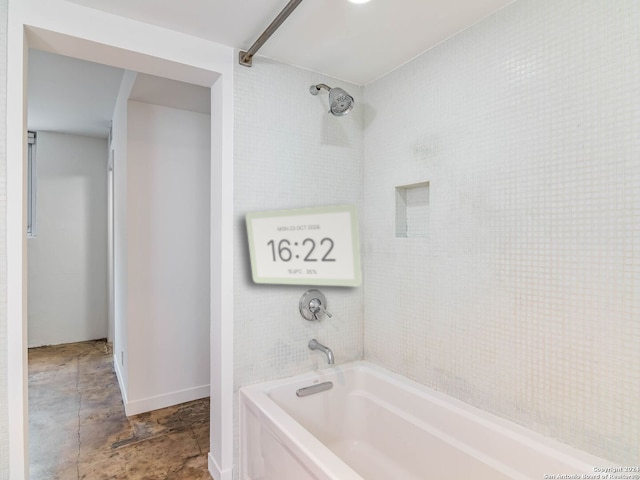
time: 16:22
